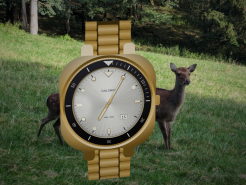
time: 7:05
